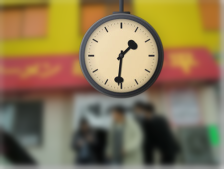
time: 1:31
